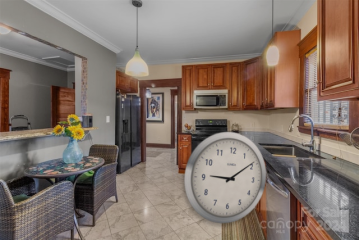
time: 9:09
